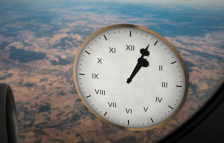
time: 1:04
